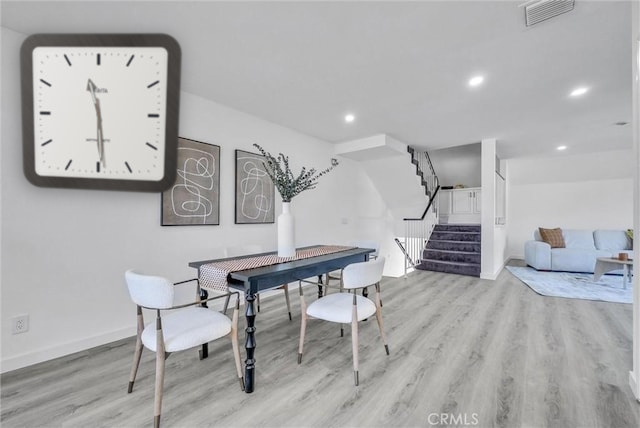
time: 11:29:29
